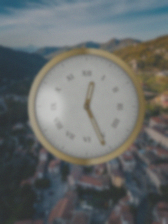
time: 12:26
